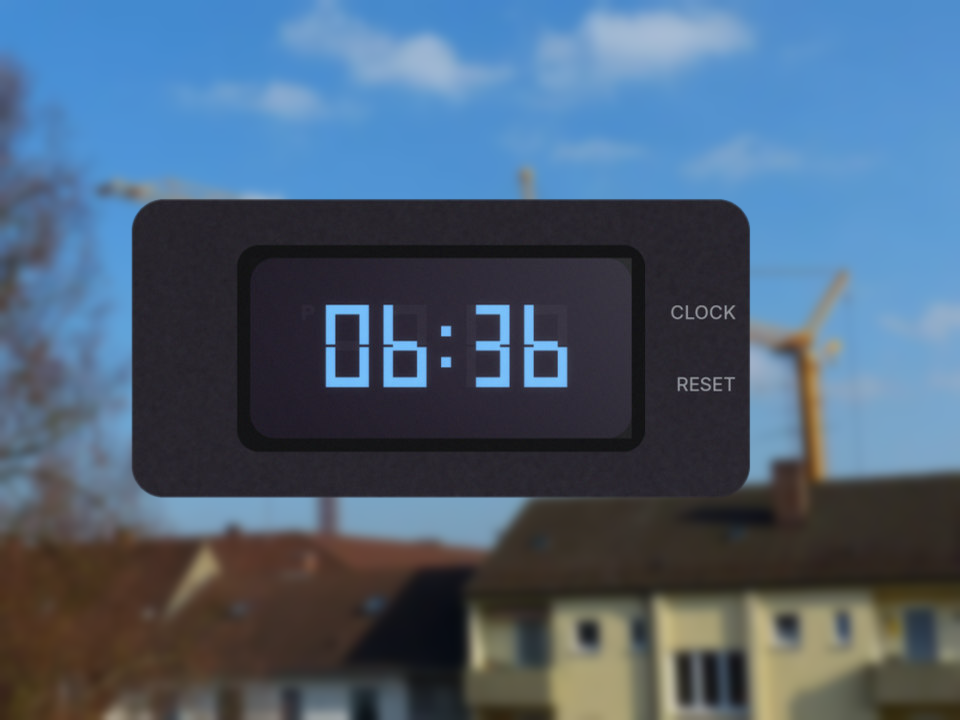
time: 6:36
